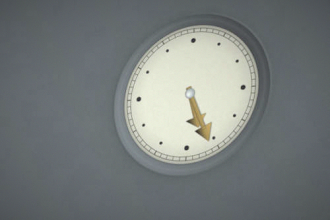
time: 5:26
